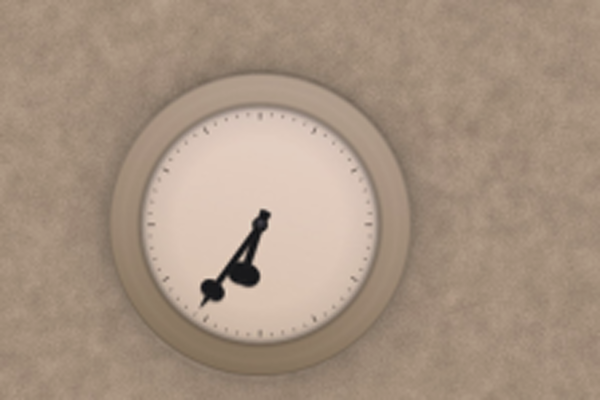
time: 6:36
